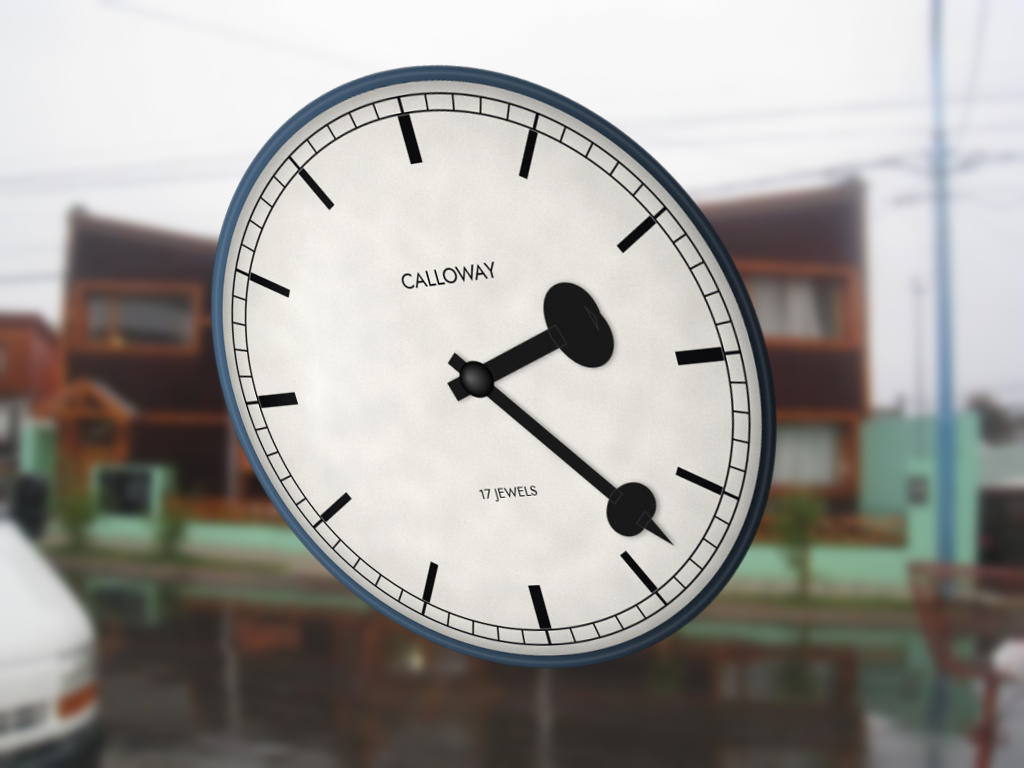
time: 2:23
